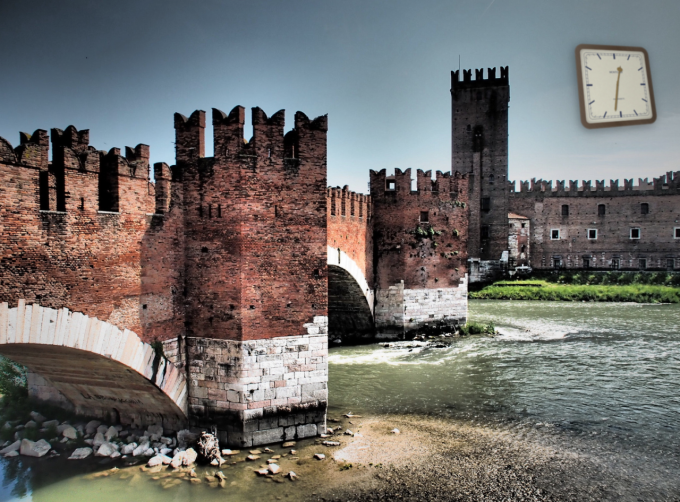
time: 12:32
